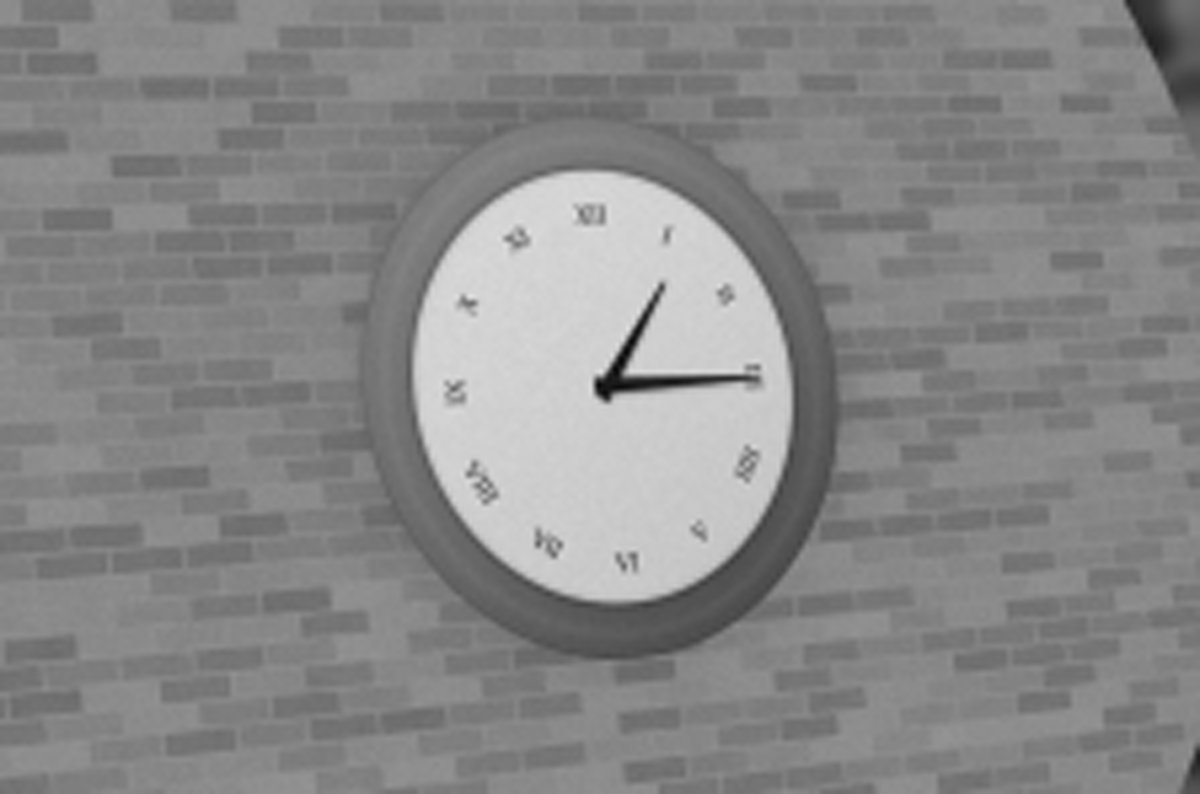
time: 1:15
